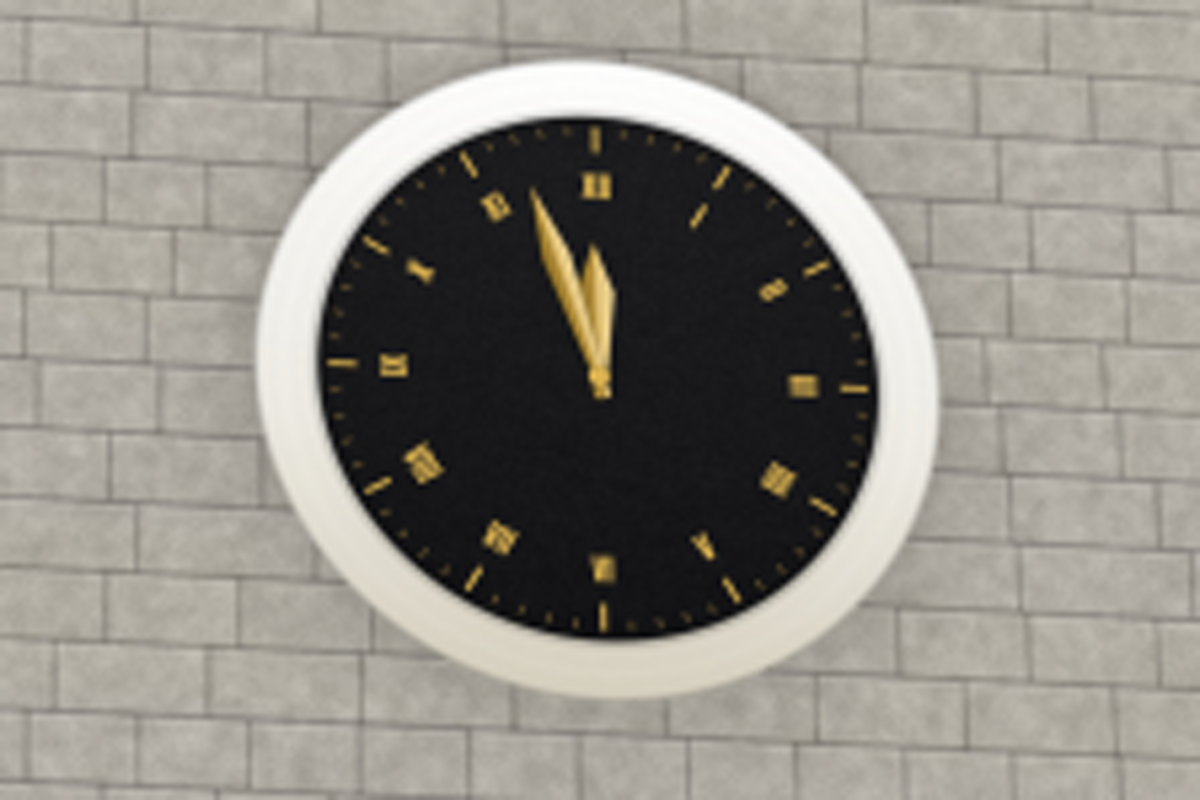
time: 11:57
